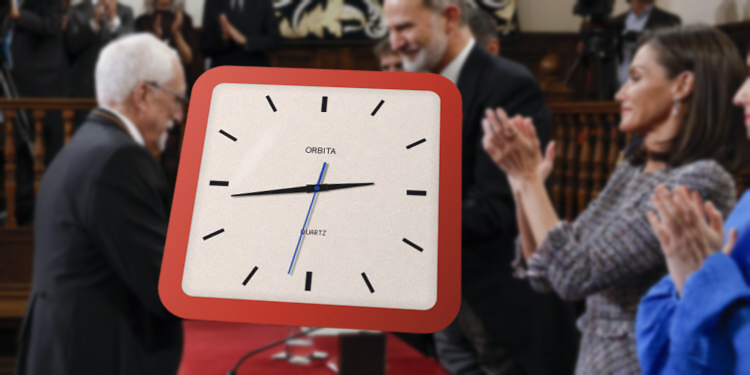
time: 2:43:32
